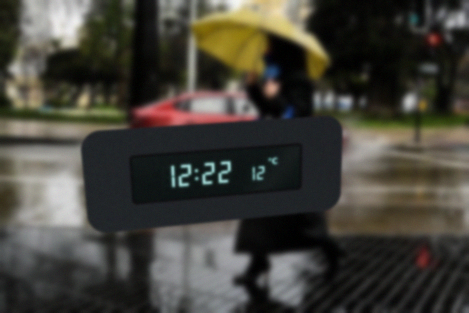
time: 12:22
